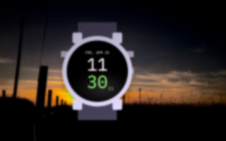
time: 11:30
